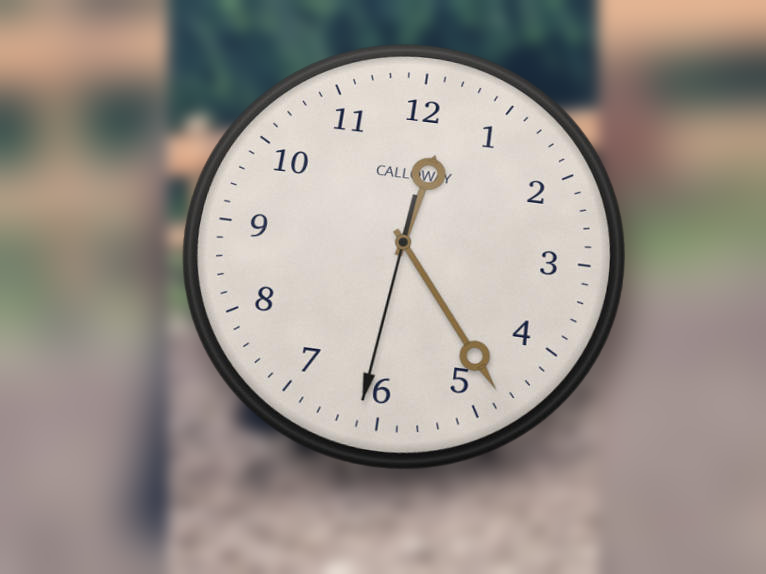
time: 12:23:31
